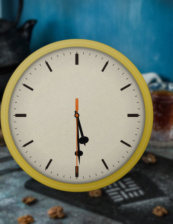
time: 5:29:30
